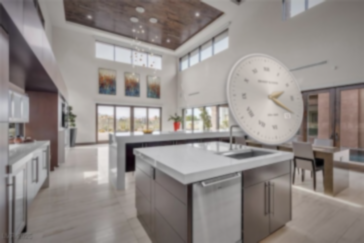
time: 2:20
